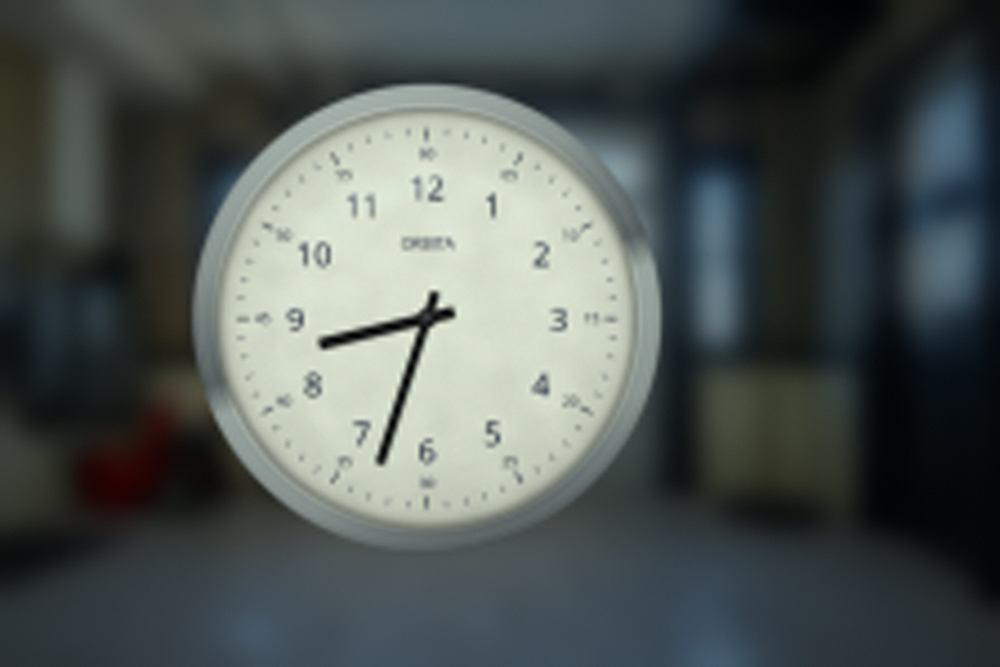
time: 8:33
